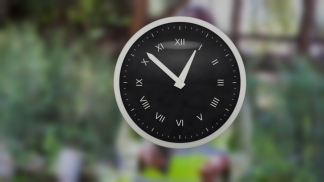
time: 12:52
